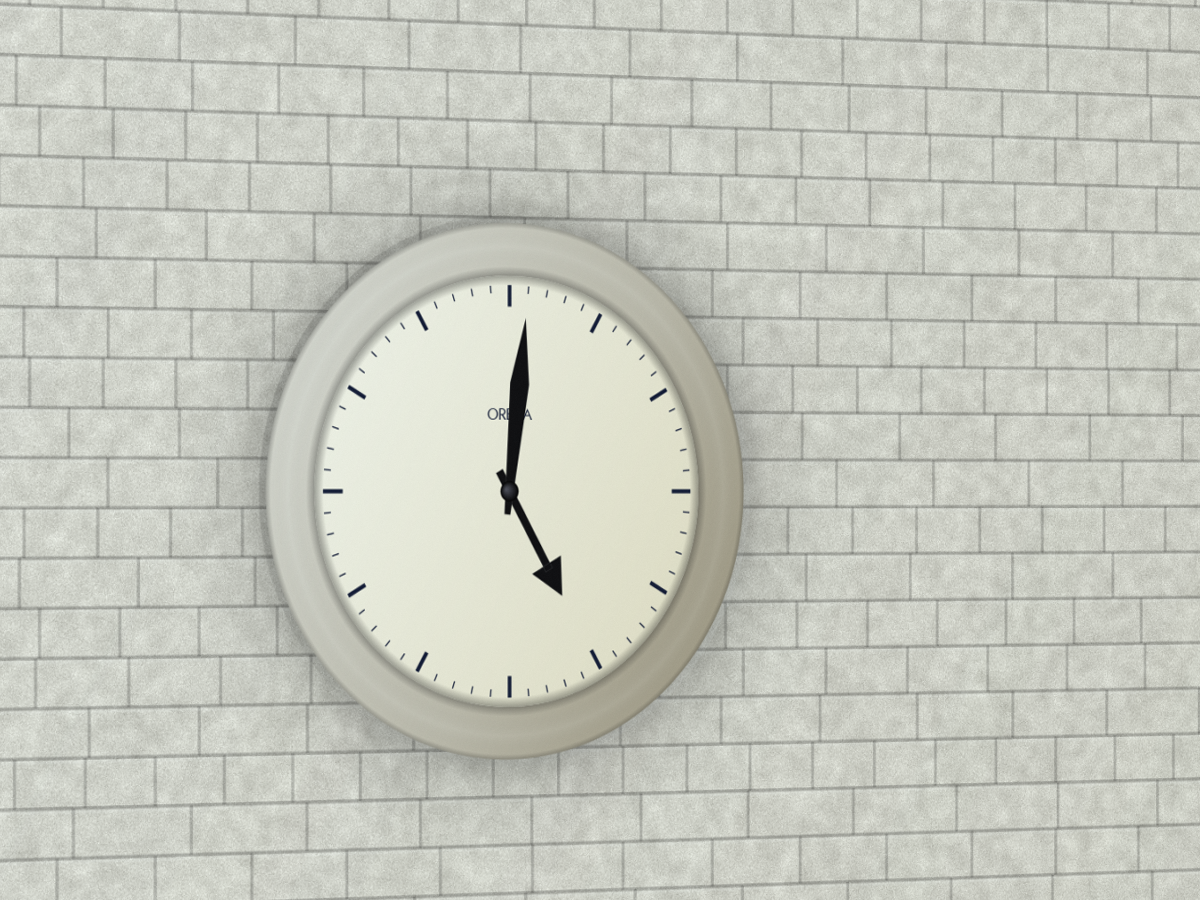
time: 5:01
